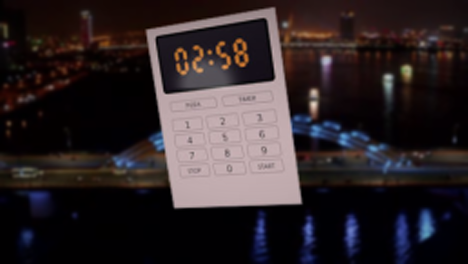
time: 2:58
